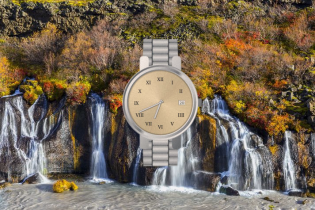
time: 6:41
